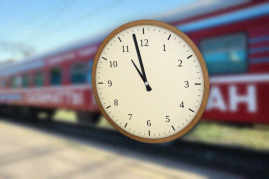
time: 10:58
